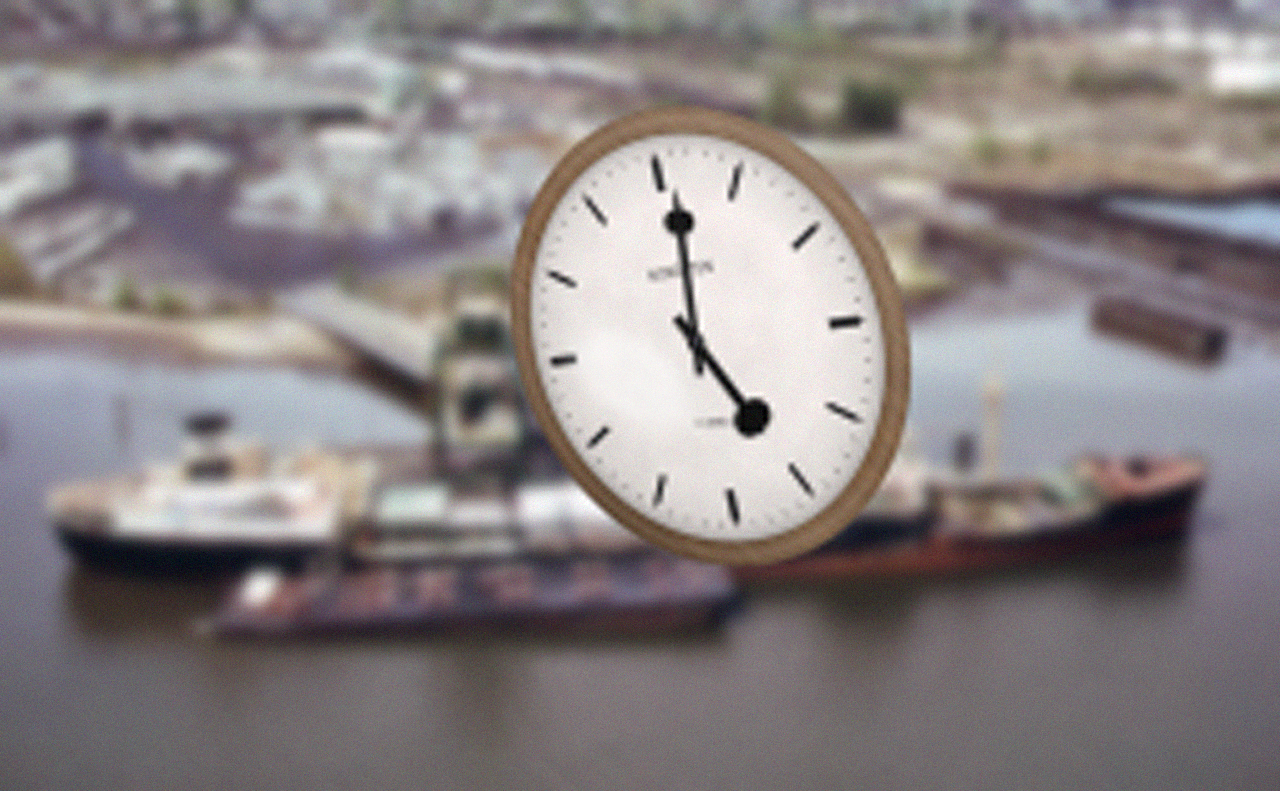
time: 5:01
